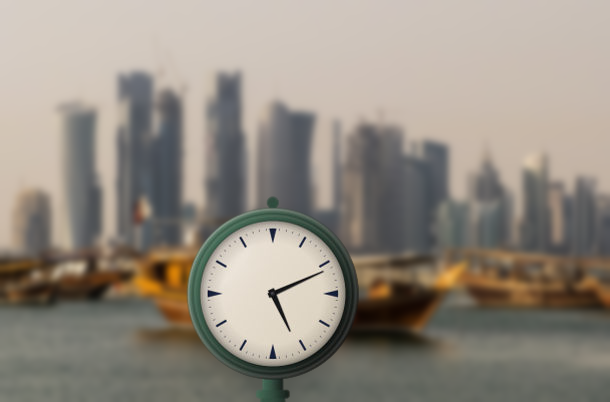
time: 5:11
